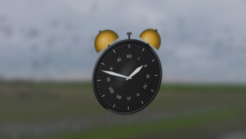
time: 1:48
